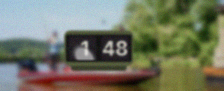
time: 1:48
